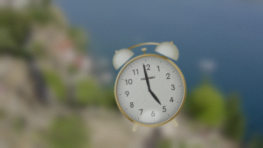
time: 4:59
